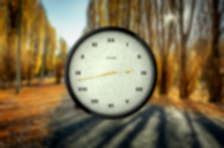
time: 2:43
